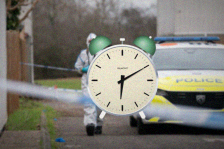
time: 6:10
